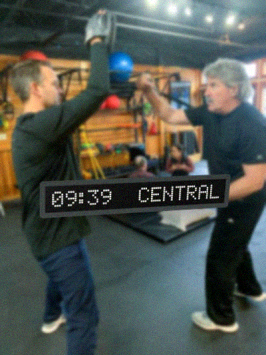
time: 9:39
